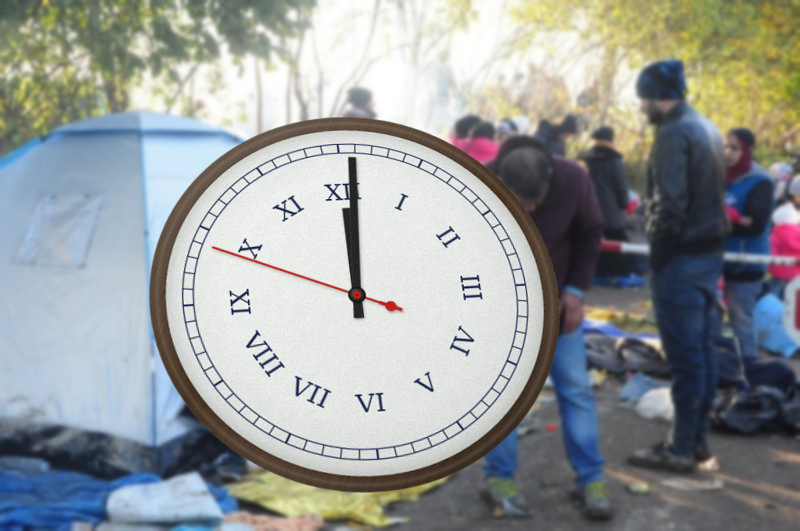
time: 12:00:49
